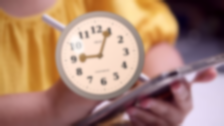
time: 9:04
